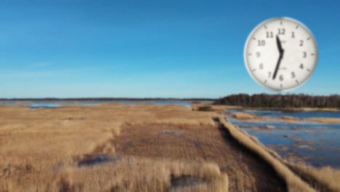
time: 11:33
